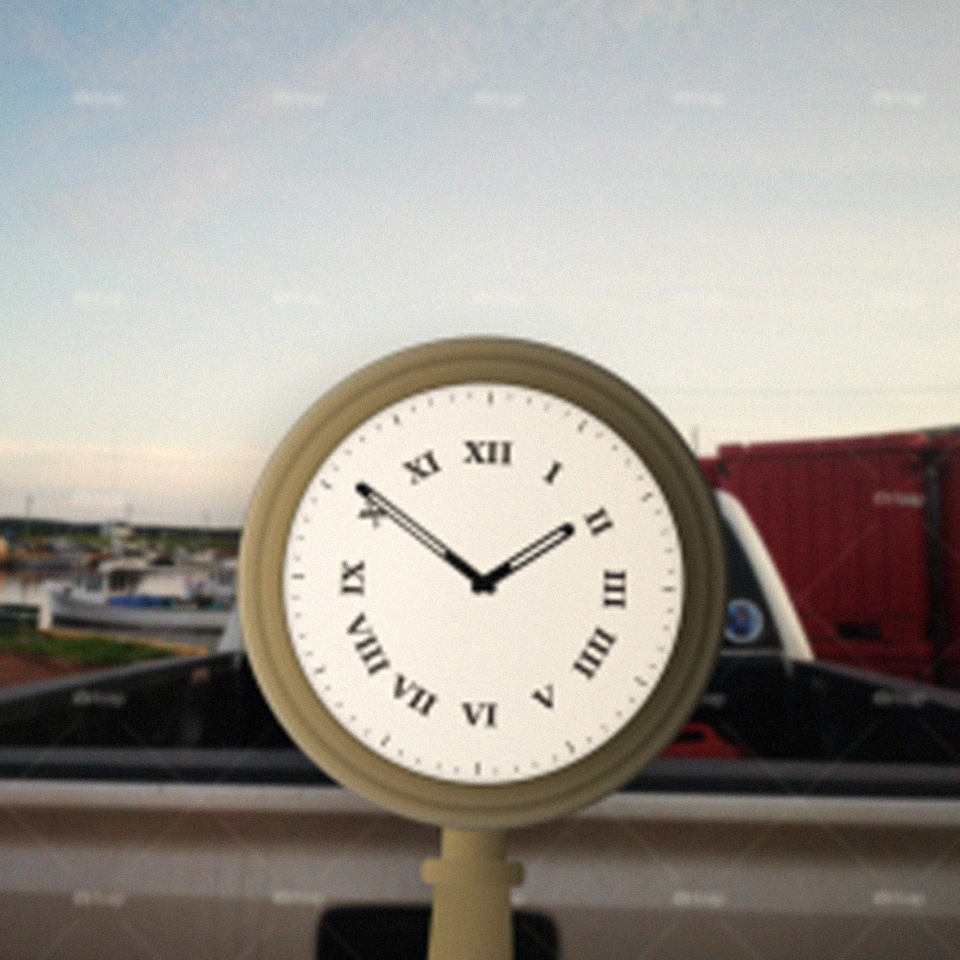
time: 1:51
